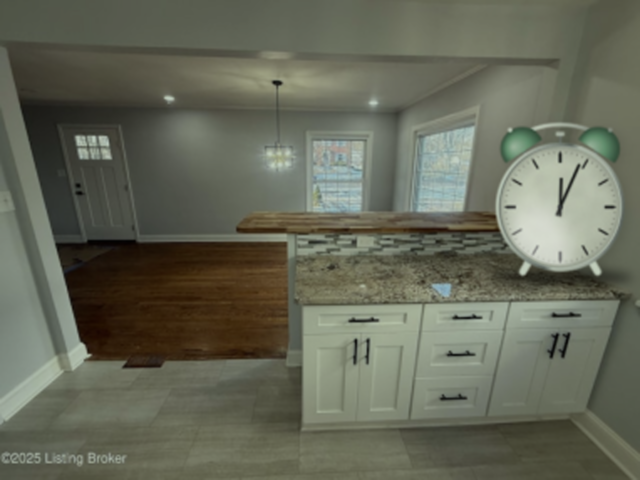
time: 12:04
